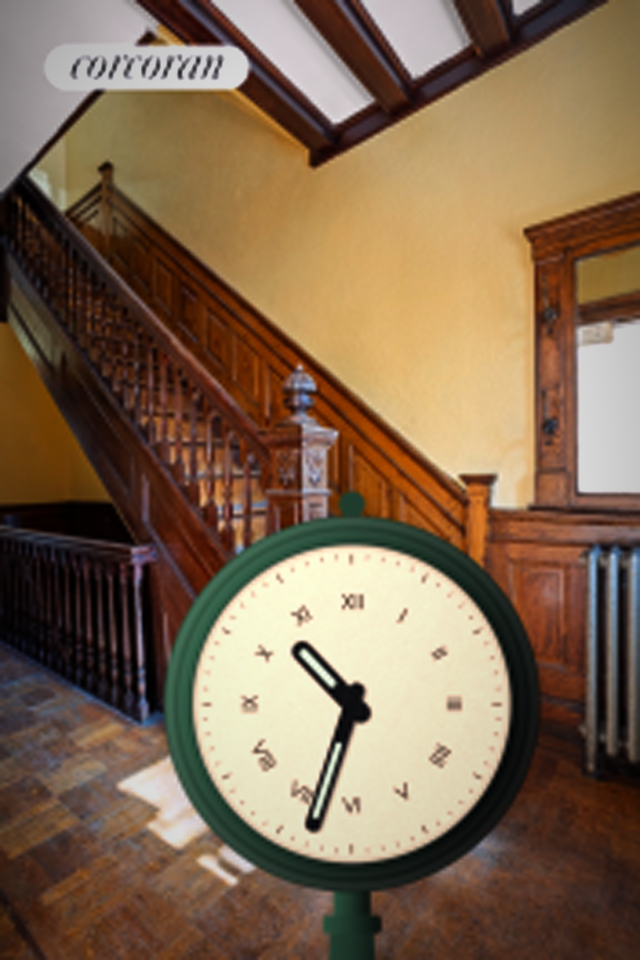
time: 10:33
